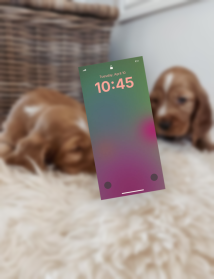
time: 10:45
